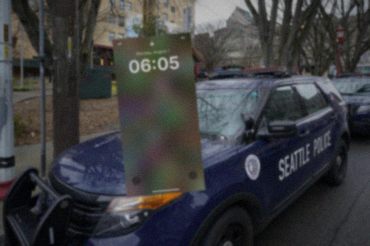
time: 6:05
